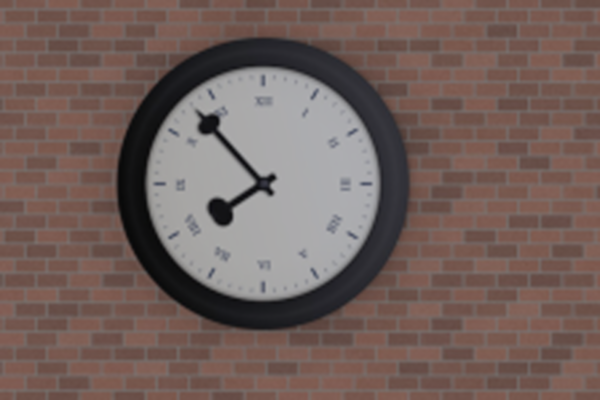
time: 7:53
